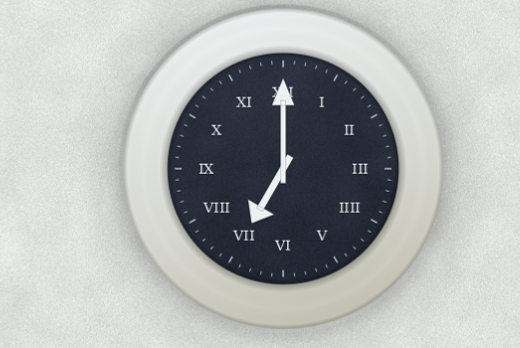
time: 7:00
